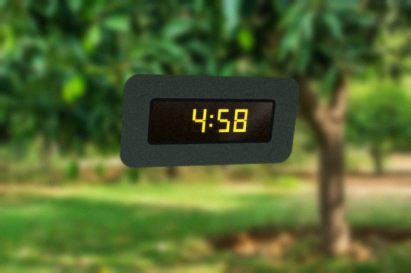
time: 4:58
